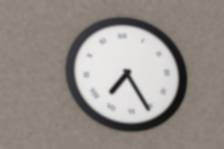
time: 7:26
